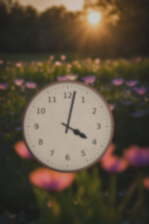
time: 4:02
